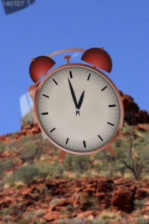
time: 12:59
